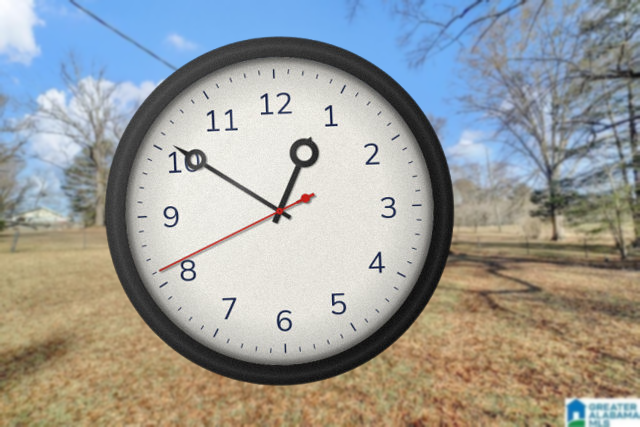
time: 12:50:41
